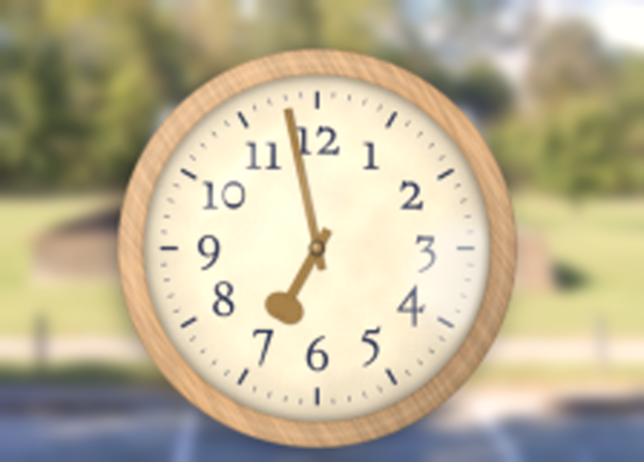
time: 6:58
